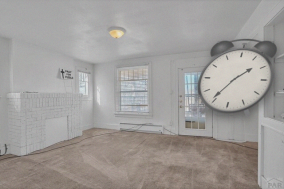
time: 1:36
